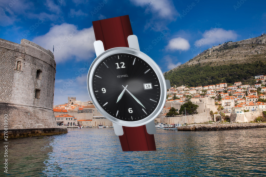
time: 7:24
